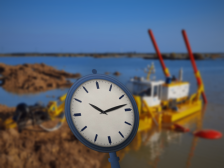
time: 10:13
